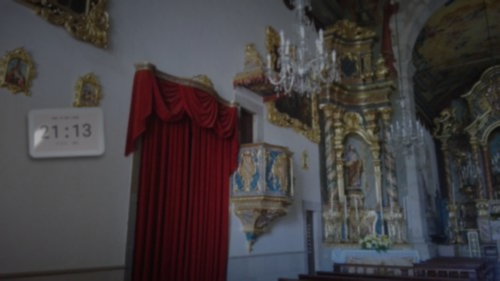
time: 21:13
